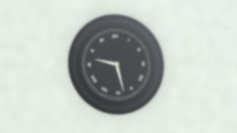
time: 9:28
